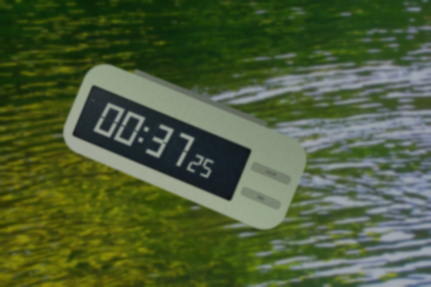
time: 0:37:25
